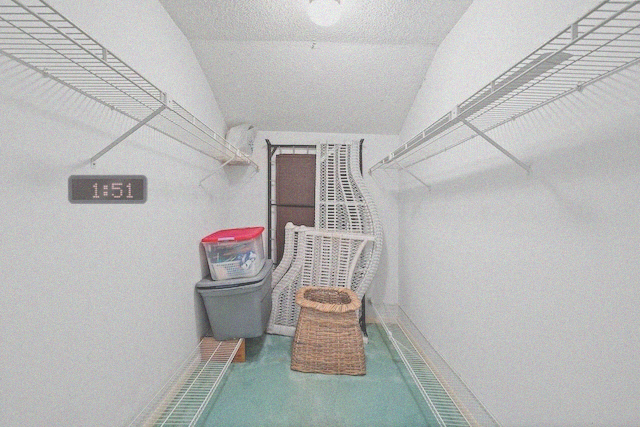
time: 1:51
